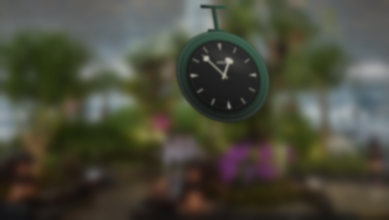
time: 12:53
